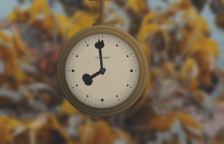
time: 7:59
